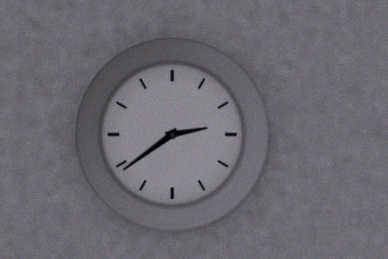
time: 2:39
